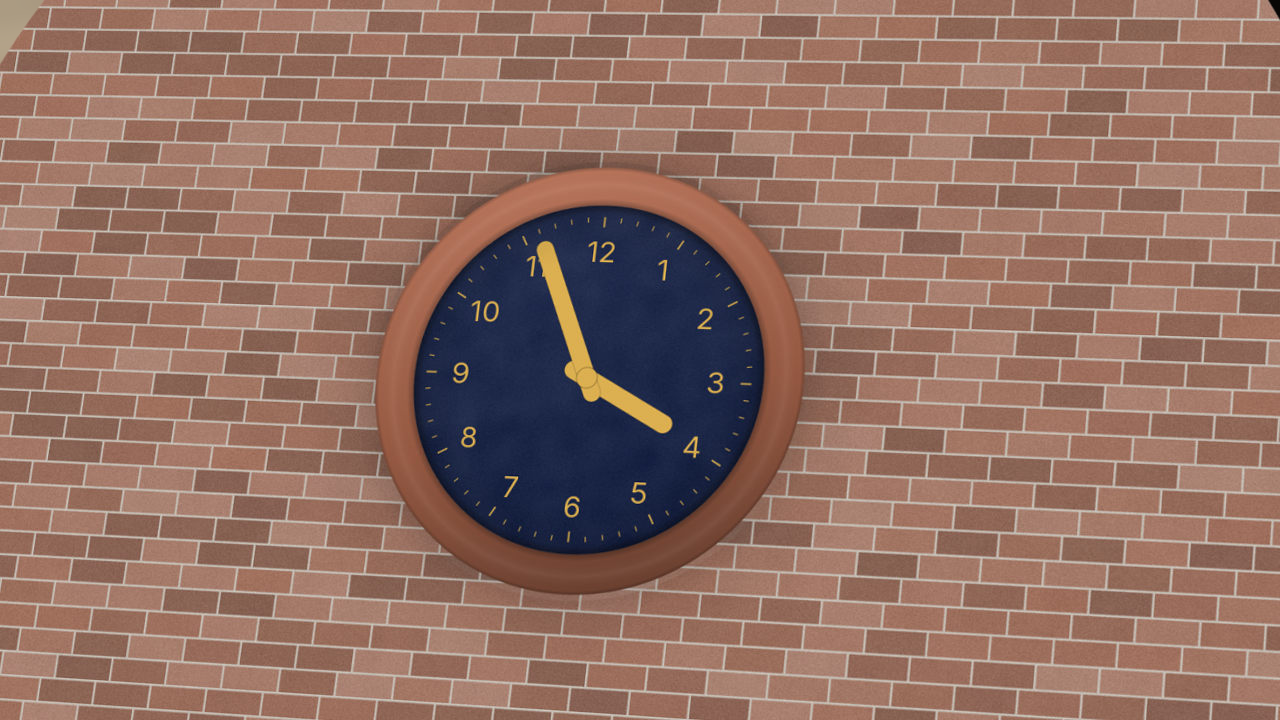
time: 3:56
